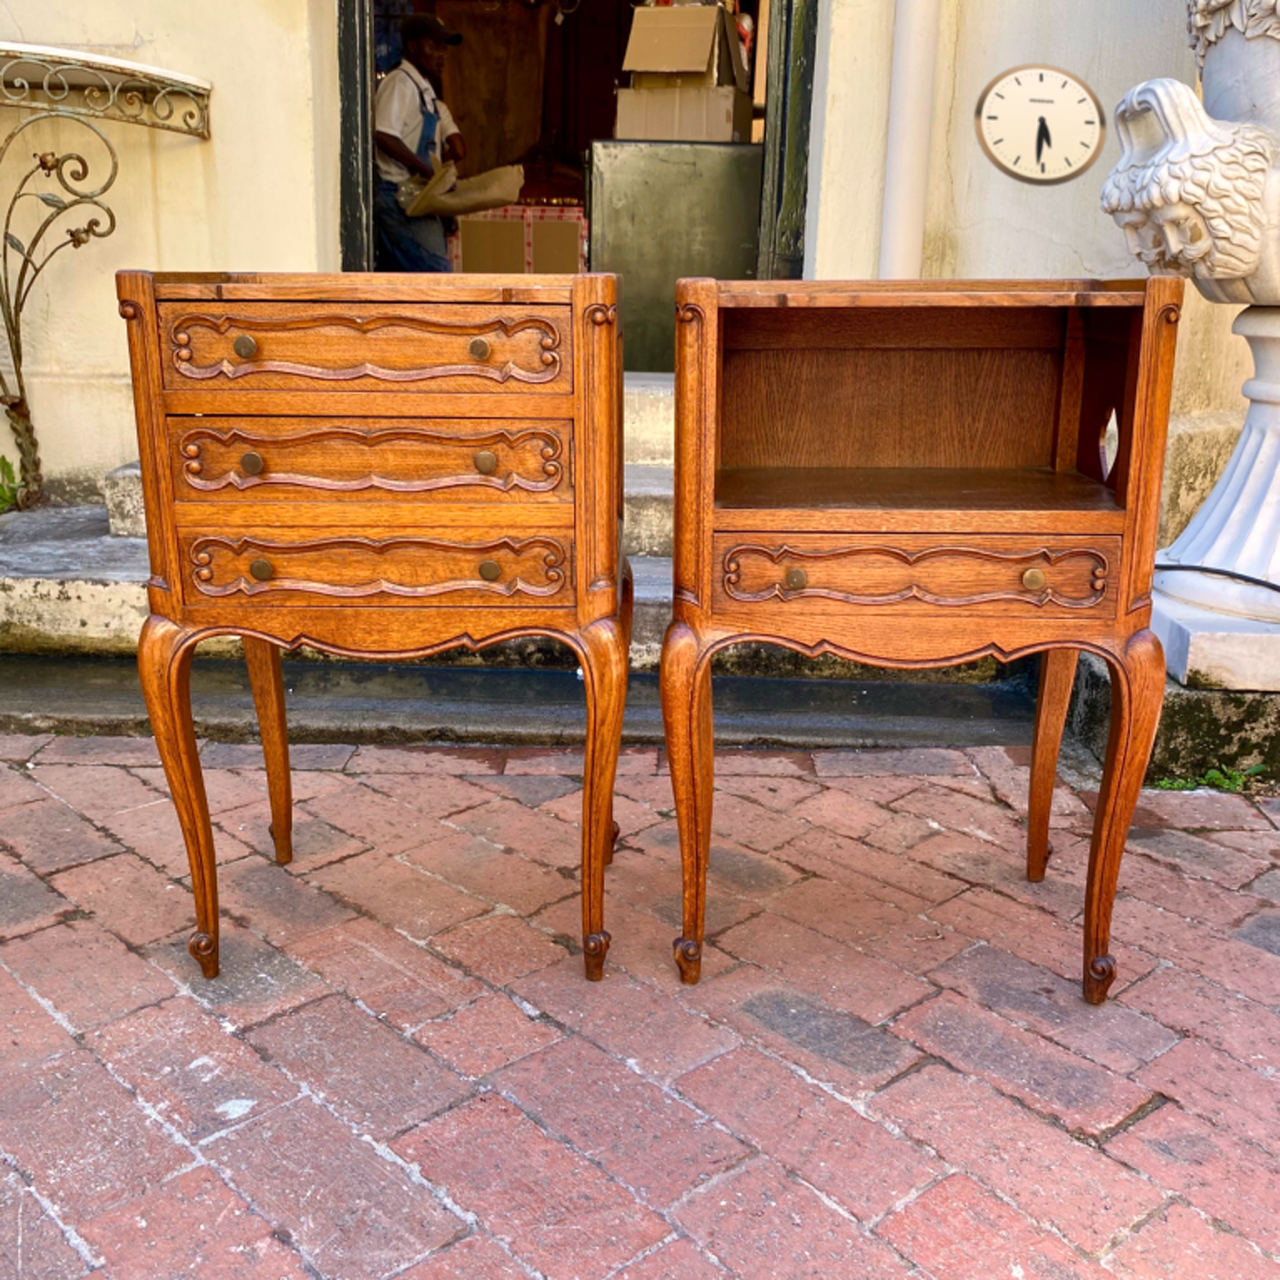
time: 5:31
